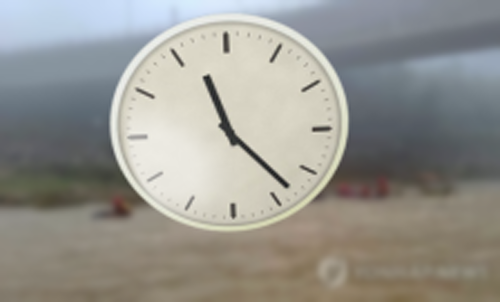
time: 11:23
